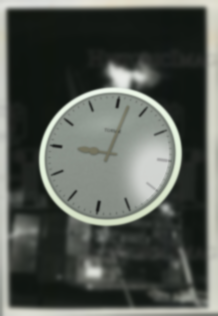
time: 9:02
